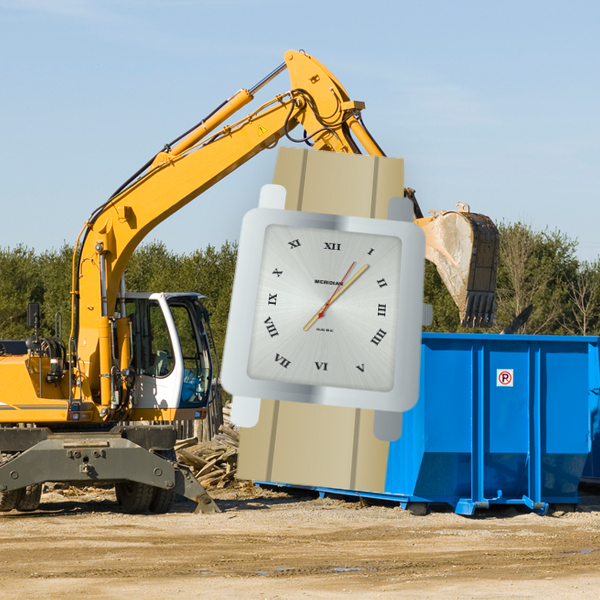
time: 7:06:04
